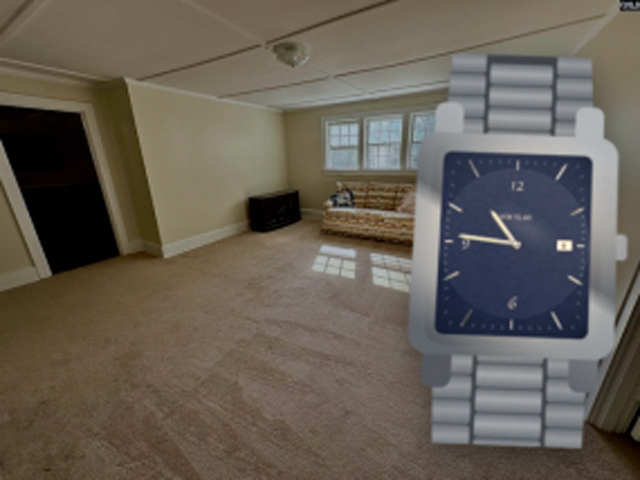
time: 10:46
